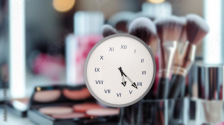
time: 5:22
